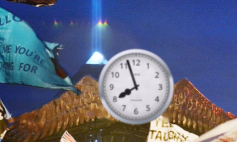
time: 7:57
